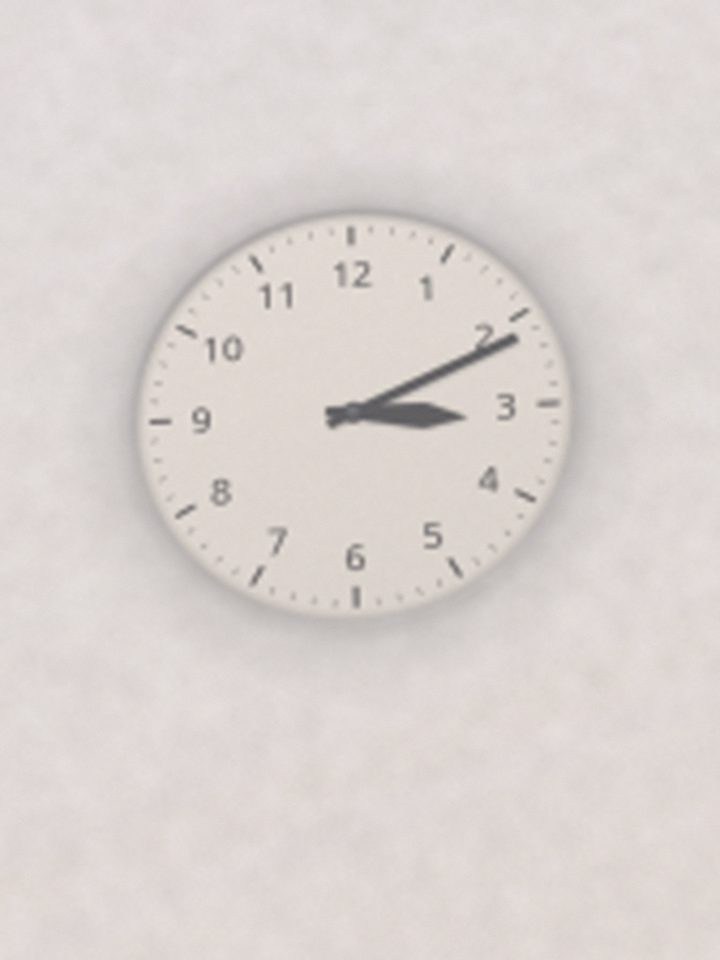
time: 3:11
